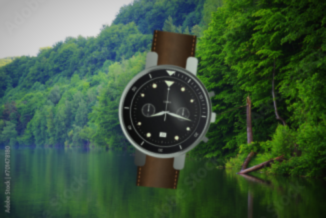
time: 8:17
